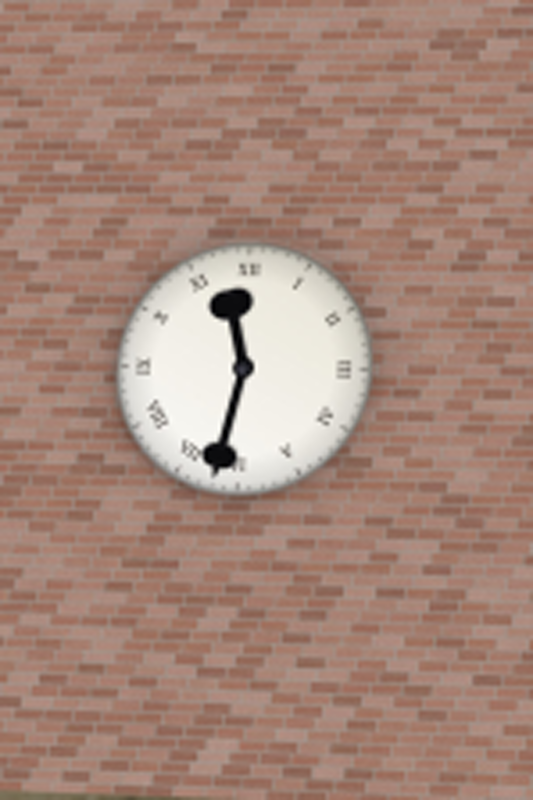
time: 11:32
